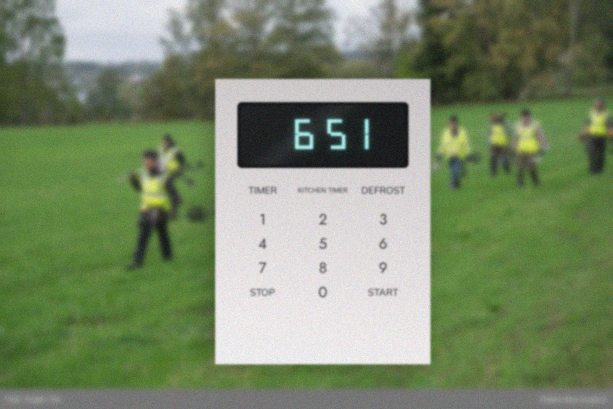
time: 6:51
